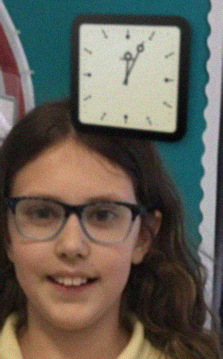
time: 12:04
